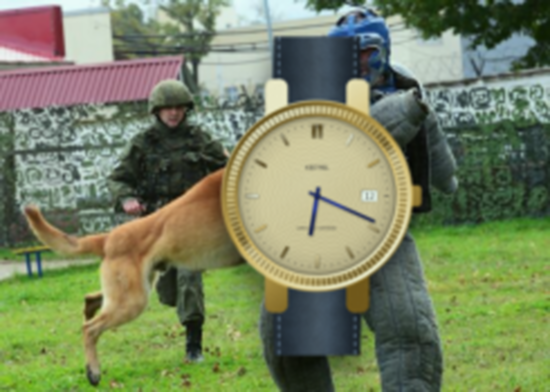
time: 6:19
